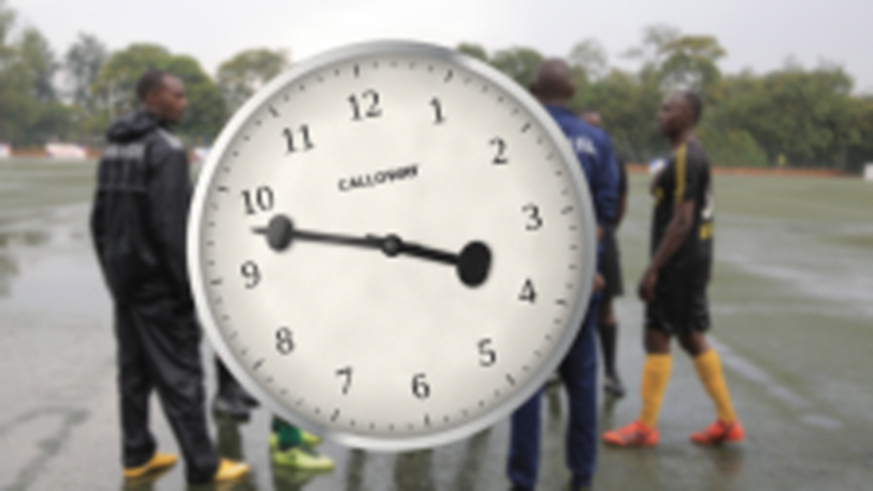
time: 3:48
